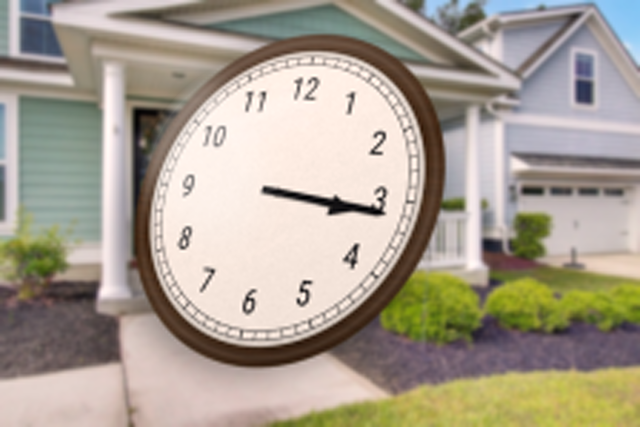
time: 3:16
